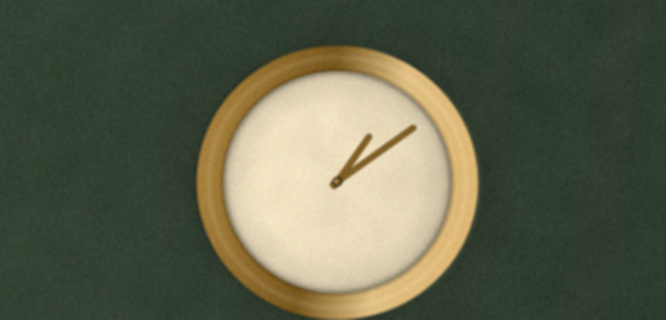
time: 1:09
